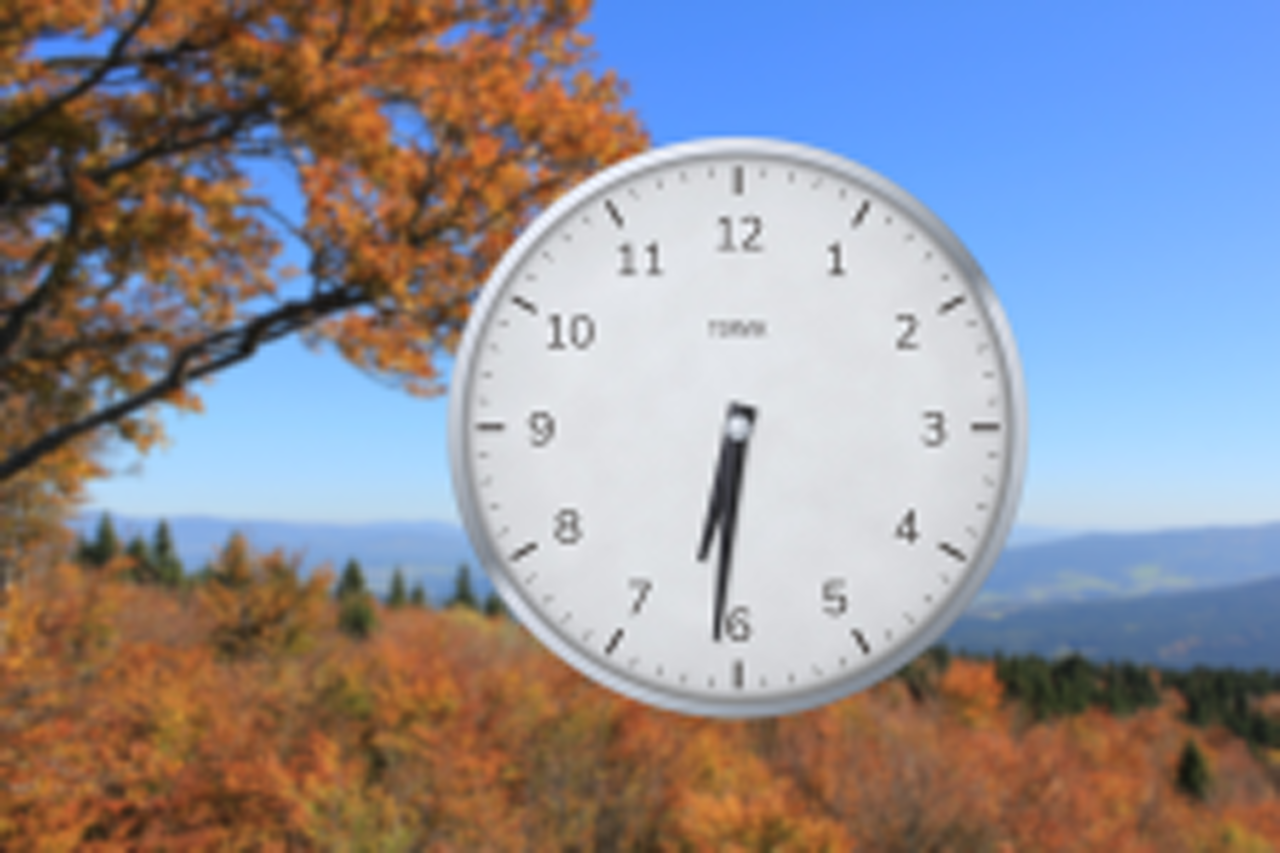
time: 6:31
